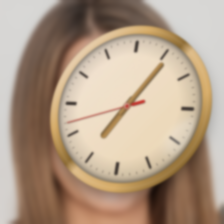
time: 7:05:42
